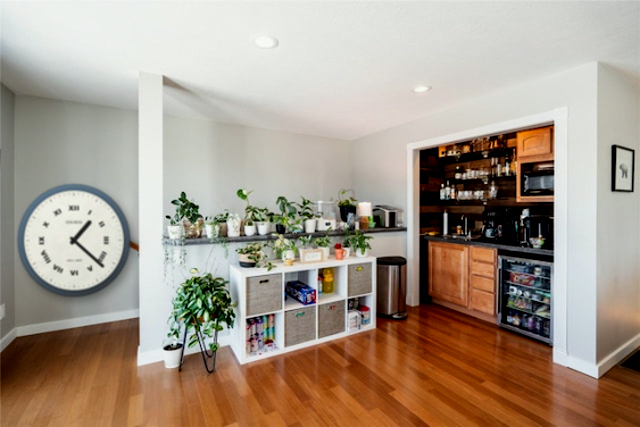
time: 1:22
